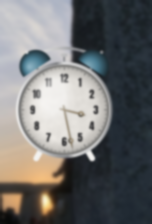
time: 3:28
